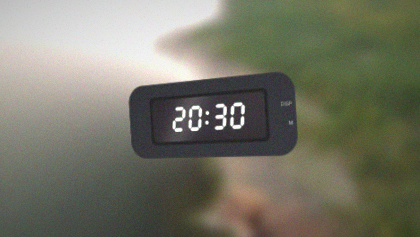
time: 20:30
